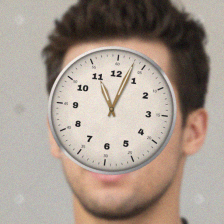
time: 11:03
